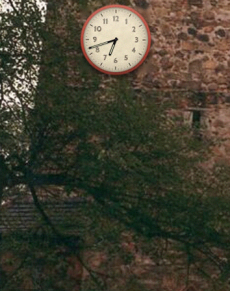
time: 6:42
